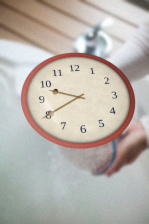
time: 9:40
